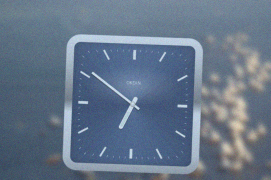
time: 6:51
